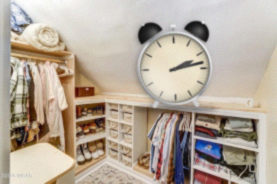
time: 2:13
